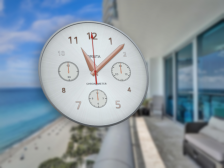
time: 11:08
